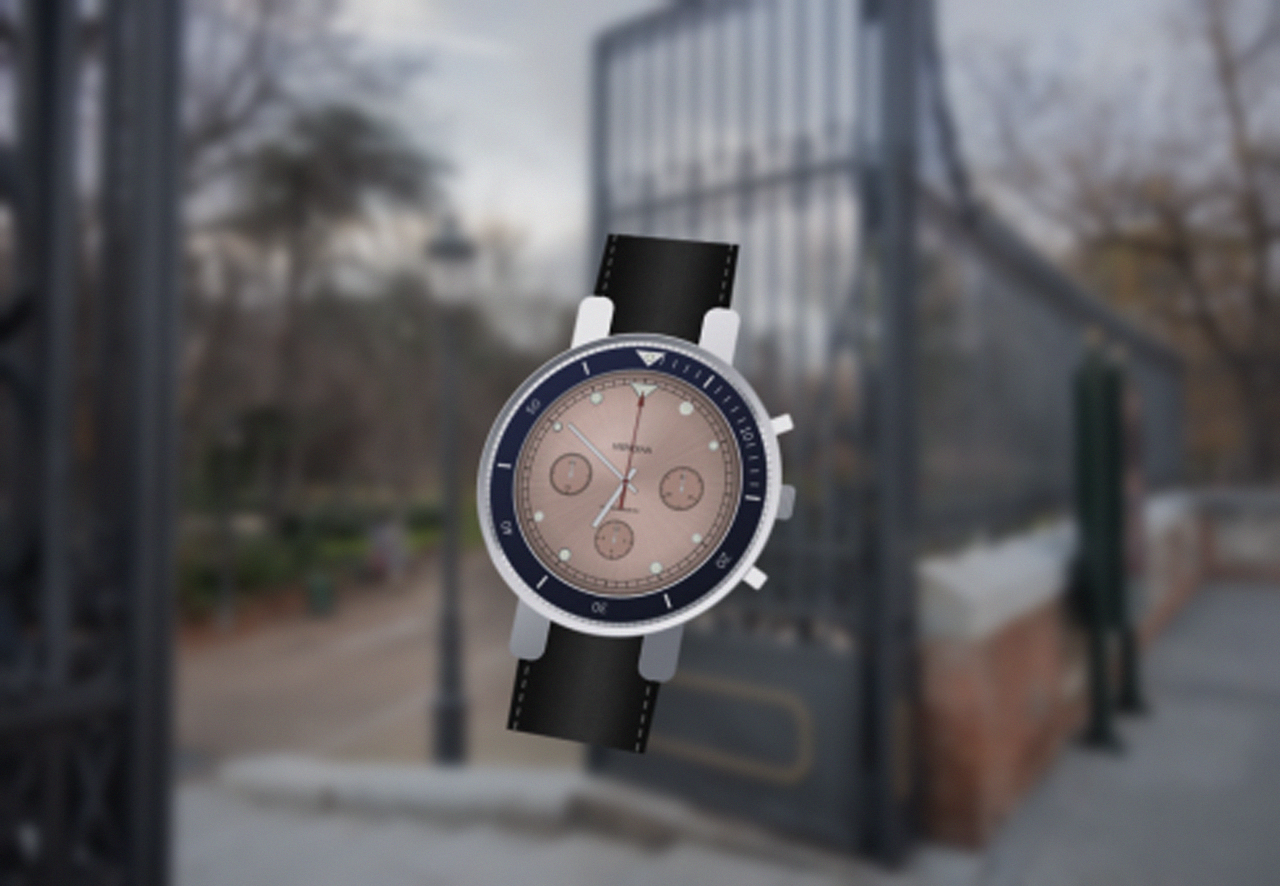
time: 6:51
